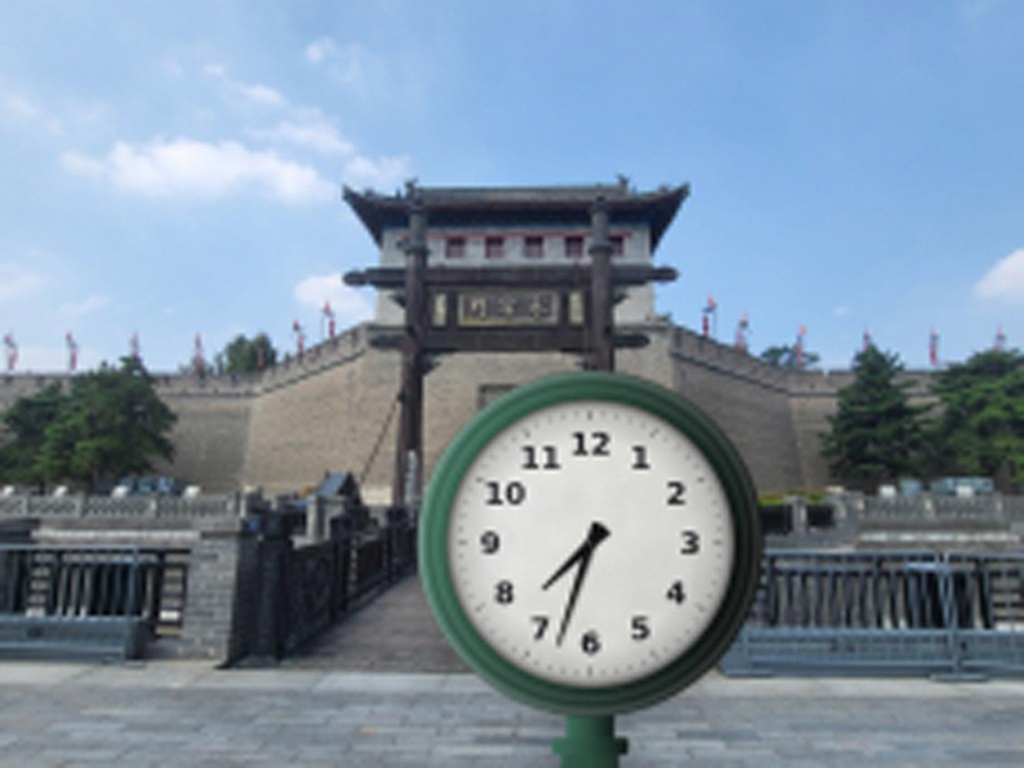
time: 7:33
